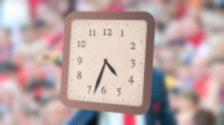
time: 4:33
